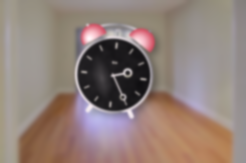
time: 2:25
